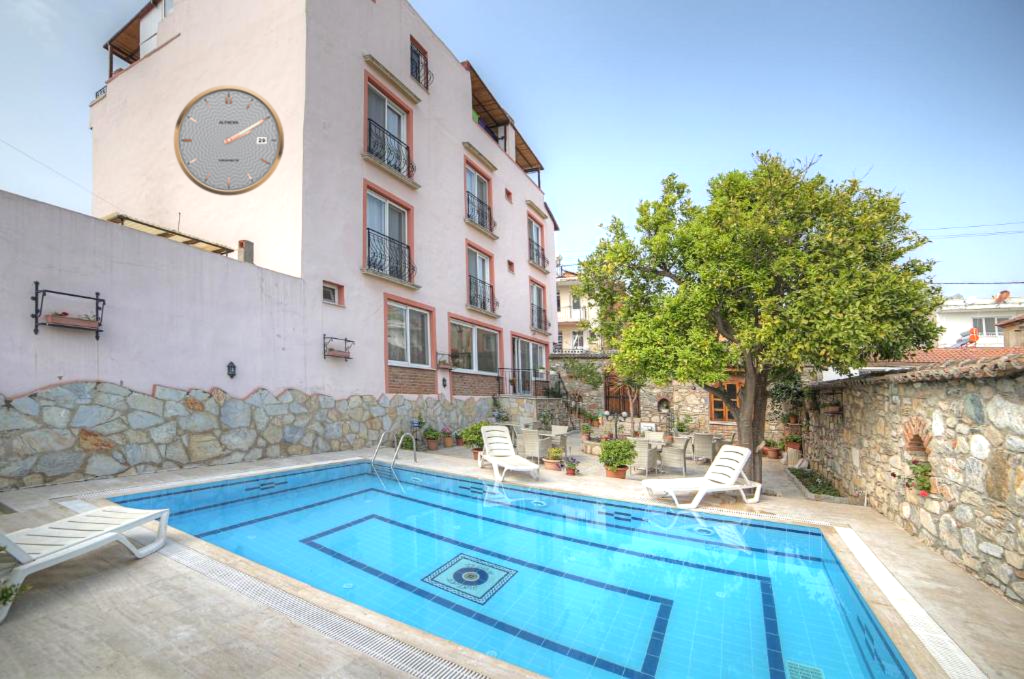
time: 2:10
